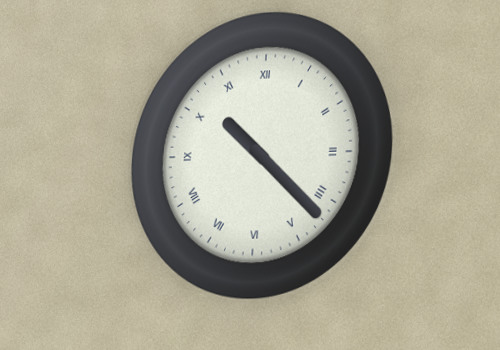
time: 10:22
